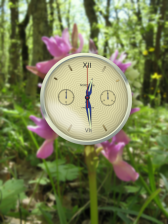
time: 12:29
